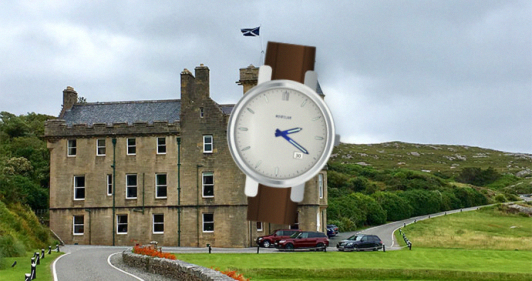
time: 2:20
